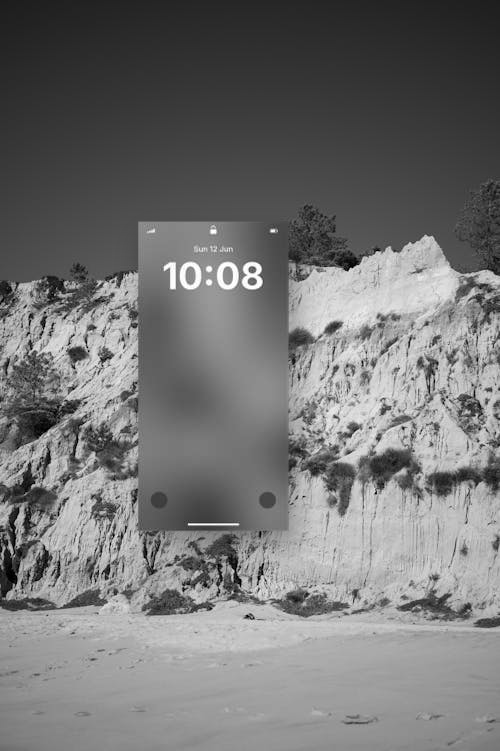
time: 10:08
